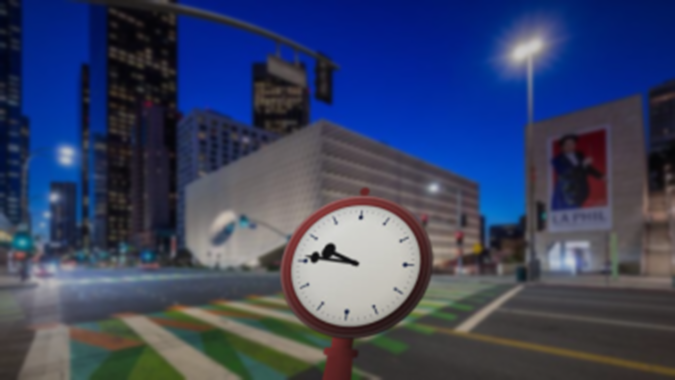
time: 9:46
